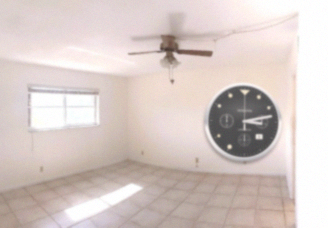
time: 3:13
